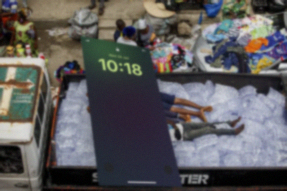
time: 10:18
